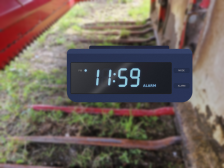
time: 11:59
